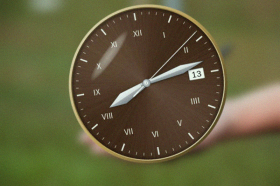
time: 8:13:09
